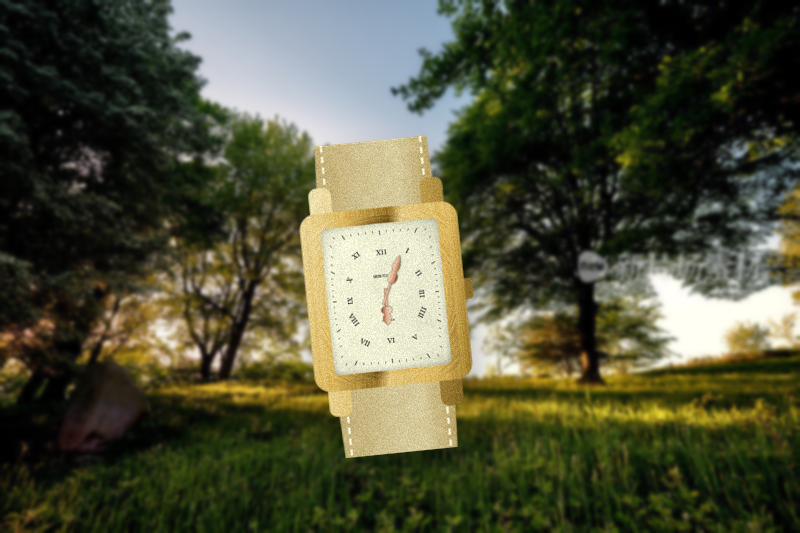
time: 6:04
